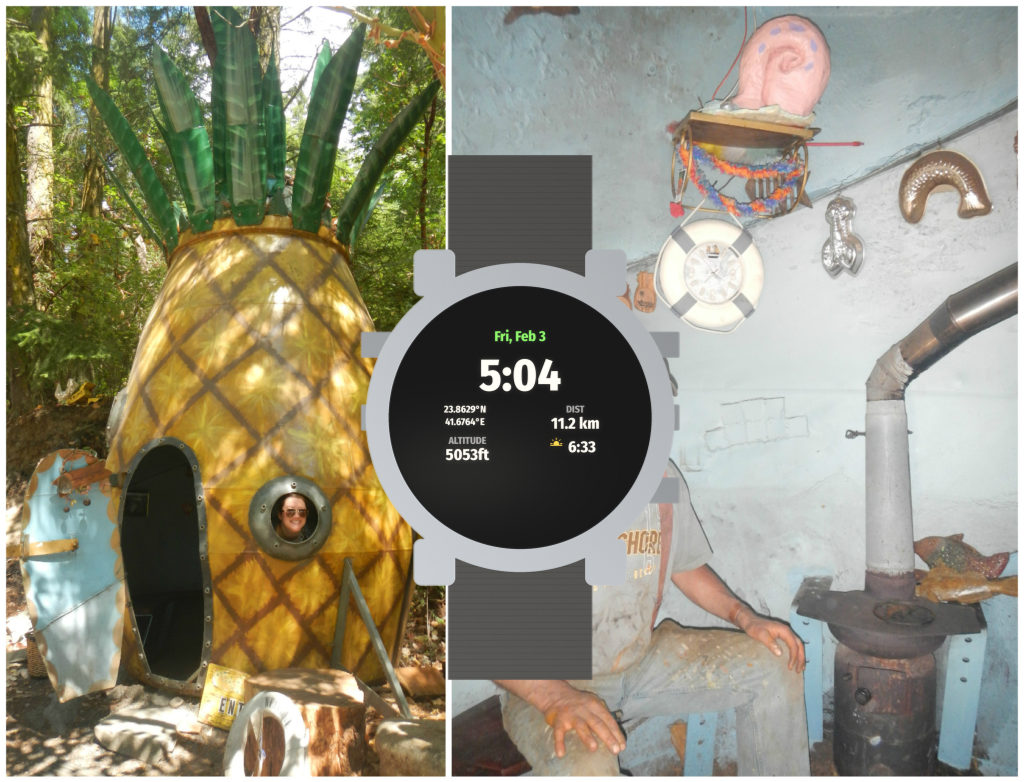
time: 5:04
